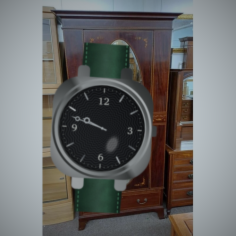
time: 9:48
